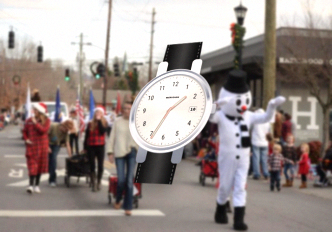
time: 1:34
